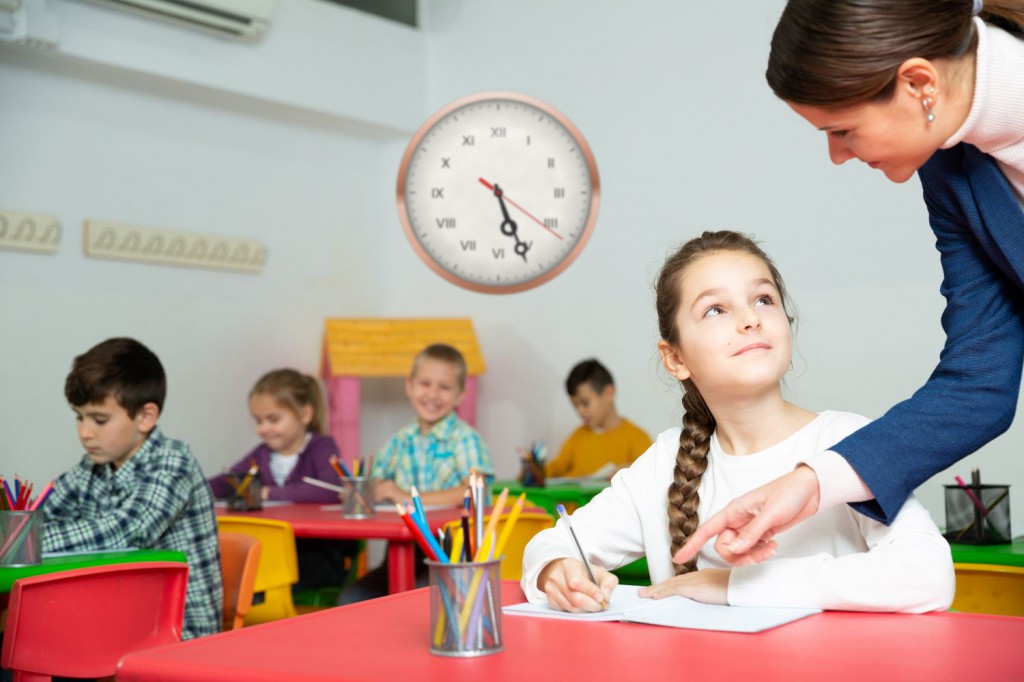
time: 5:26:21
